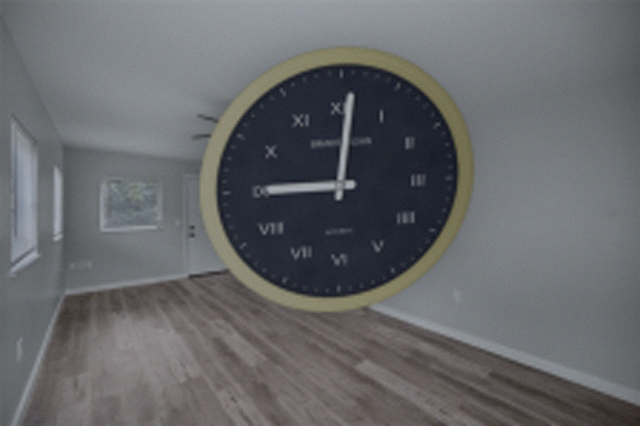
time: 9:01
